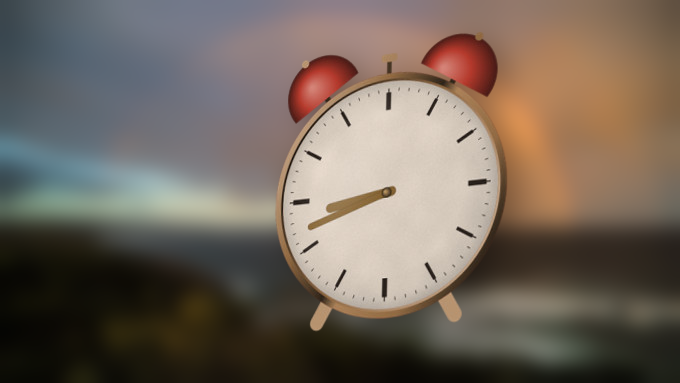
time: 8:42
